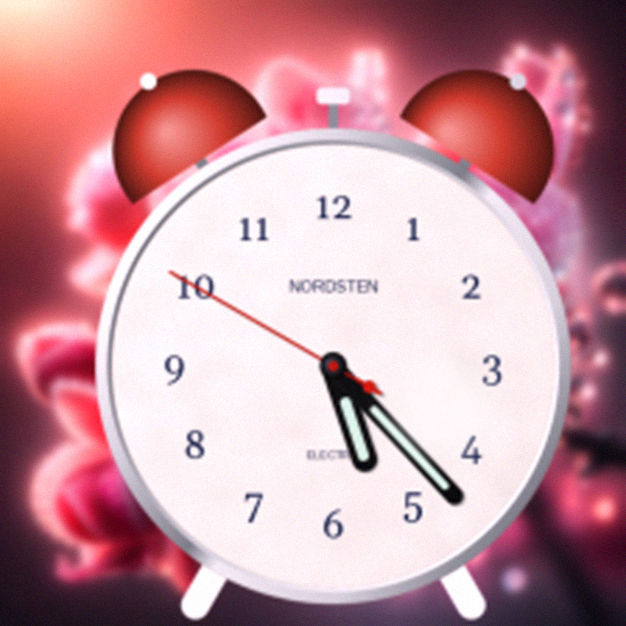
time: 5:22:50
